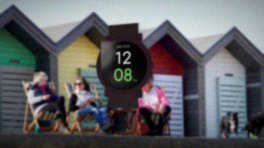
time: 12:08
